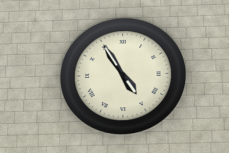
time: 4:55
